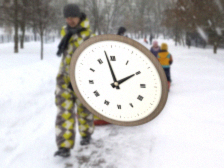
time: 1:58
